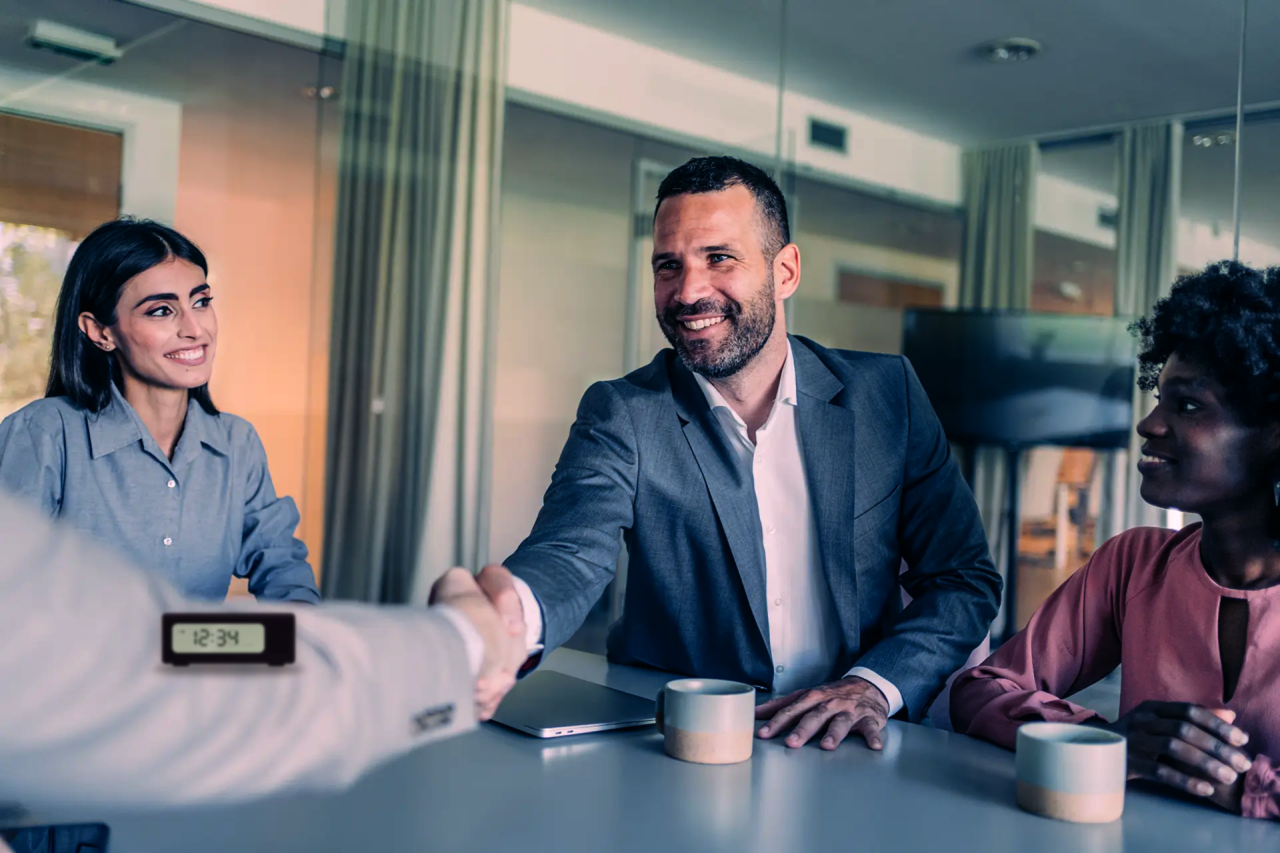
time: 12:34
